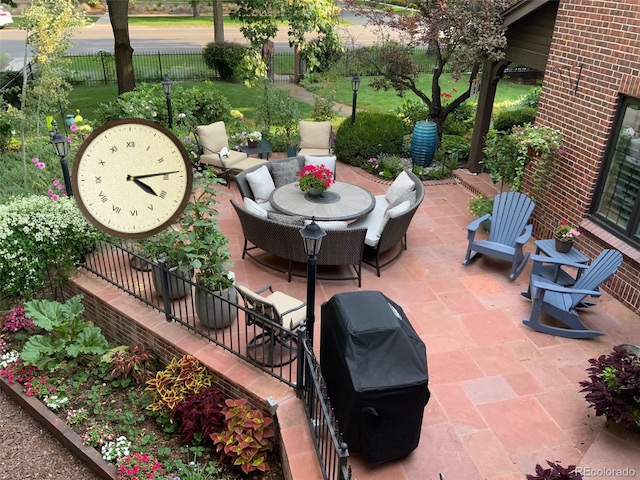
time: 4:14
